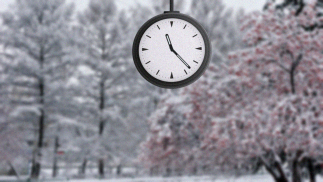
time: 11:23
